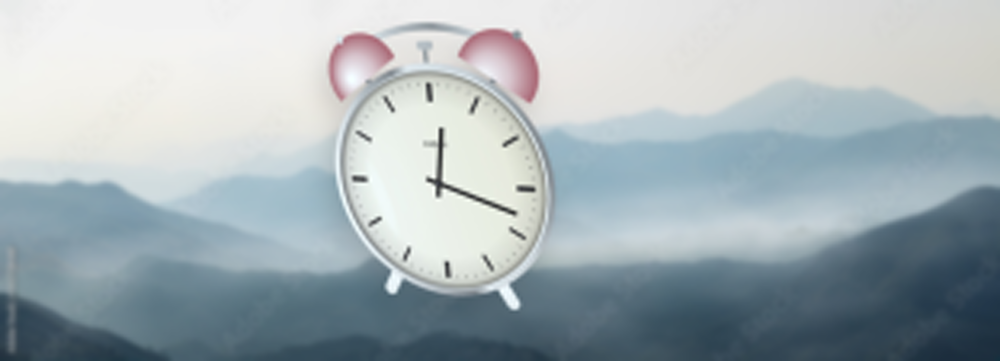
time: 12:18
